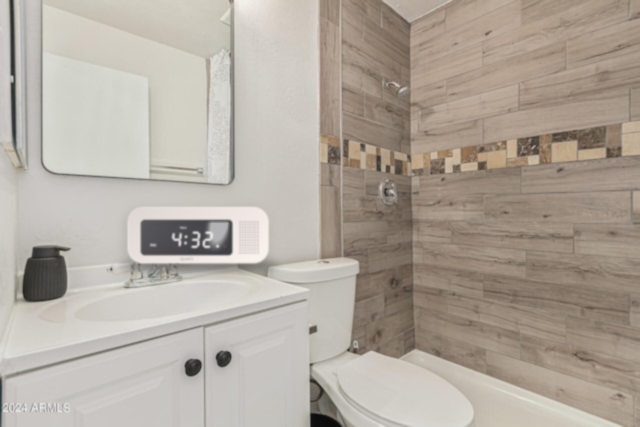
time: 4:32
